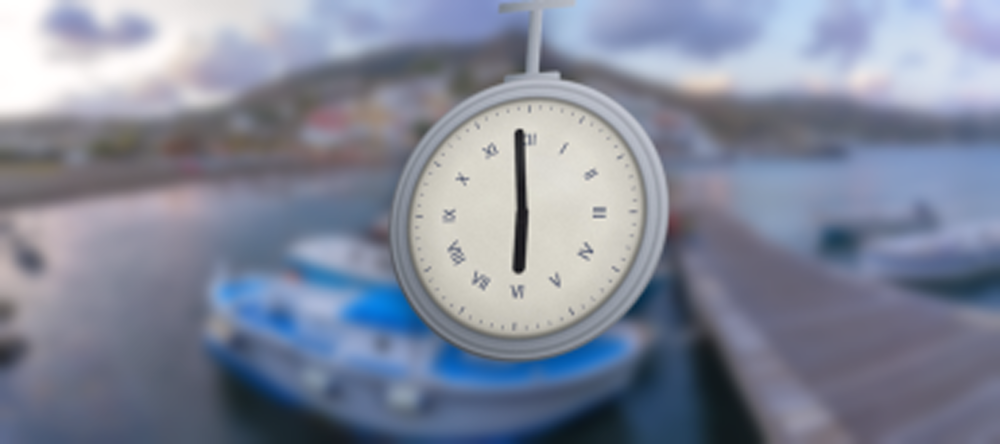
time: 5:59
